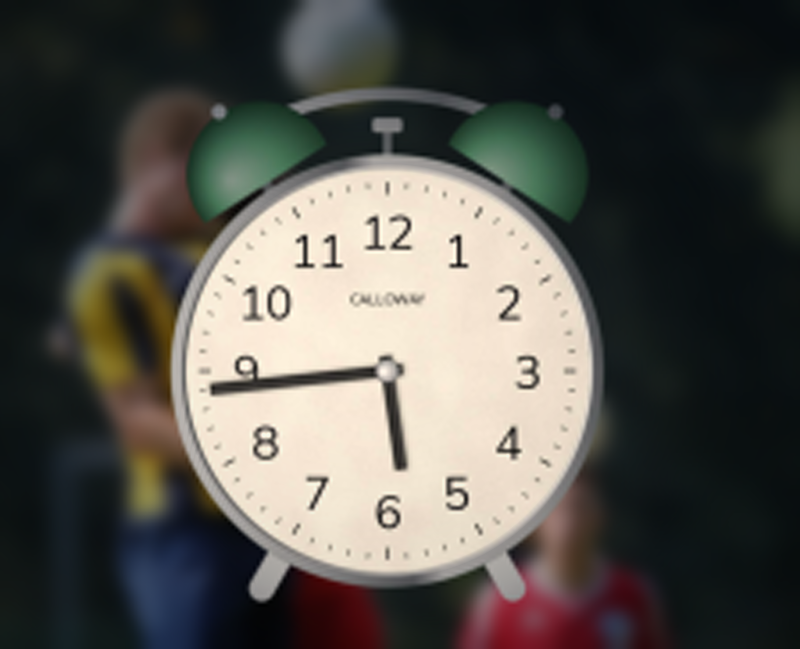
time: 5:44
